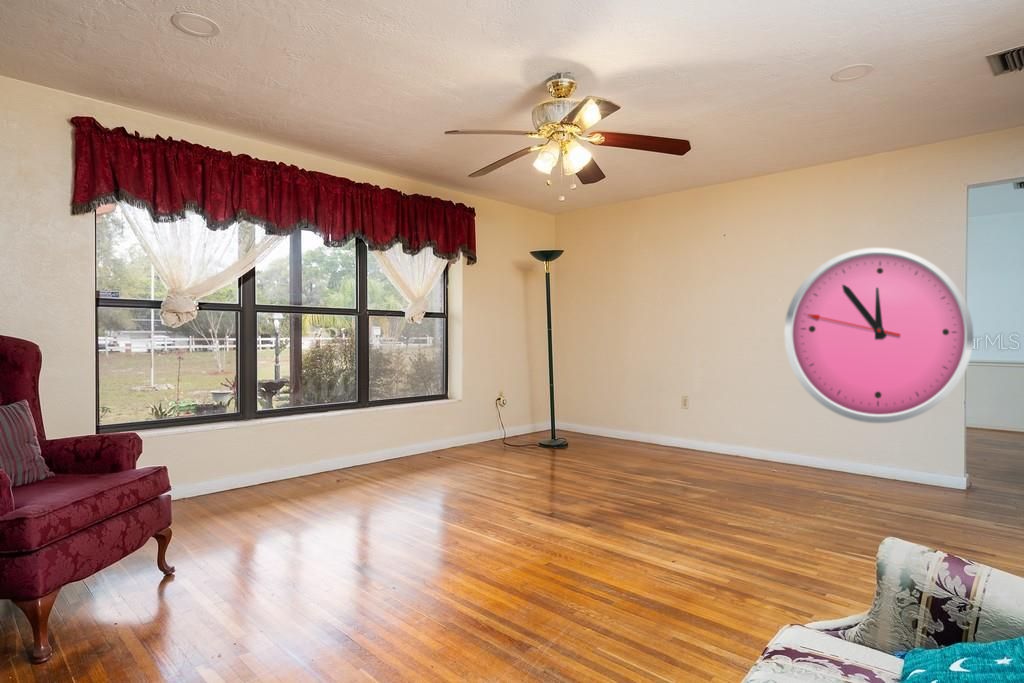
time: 11:53:47
